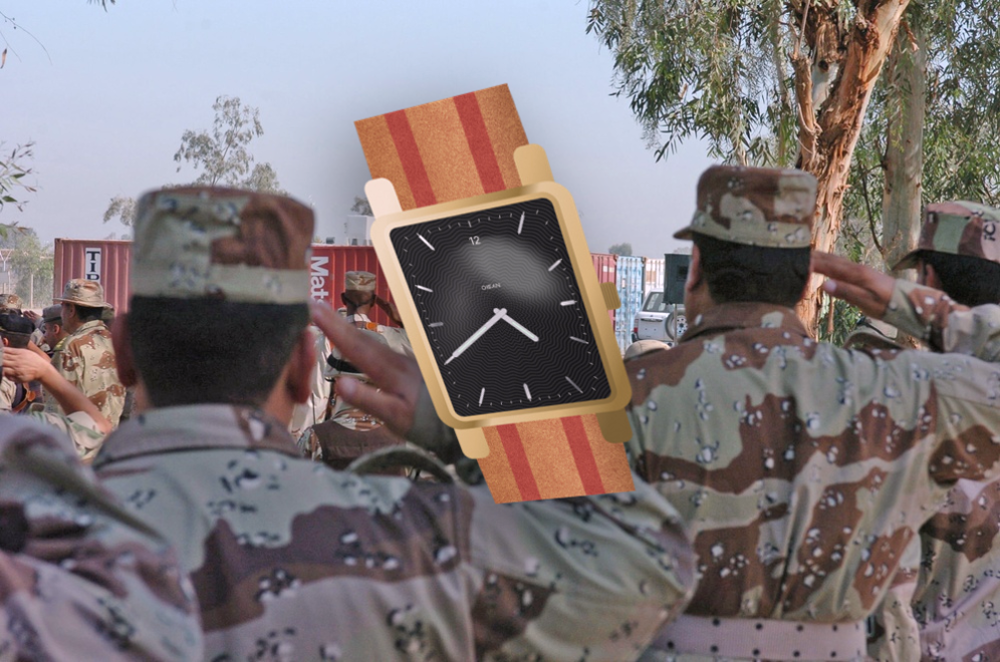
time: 4:40
